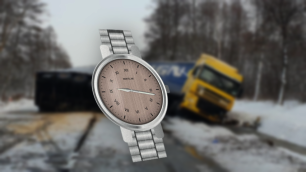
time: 9:17
